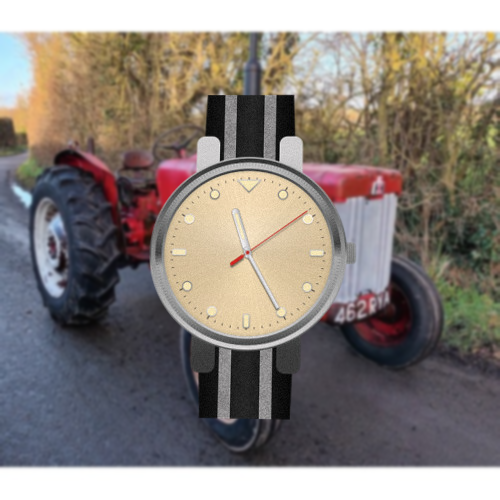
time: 11:25:09
